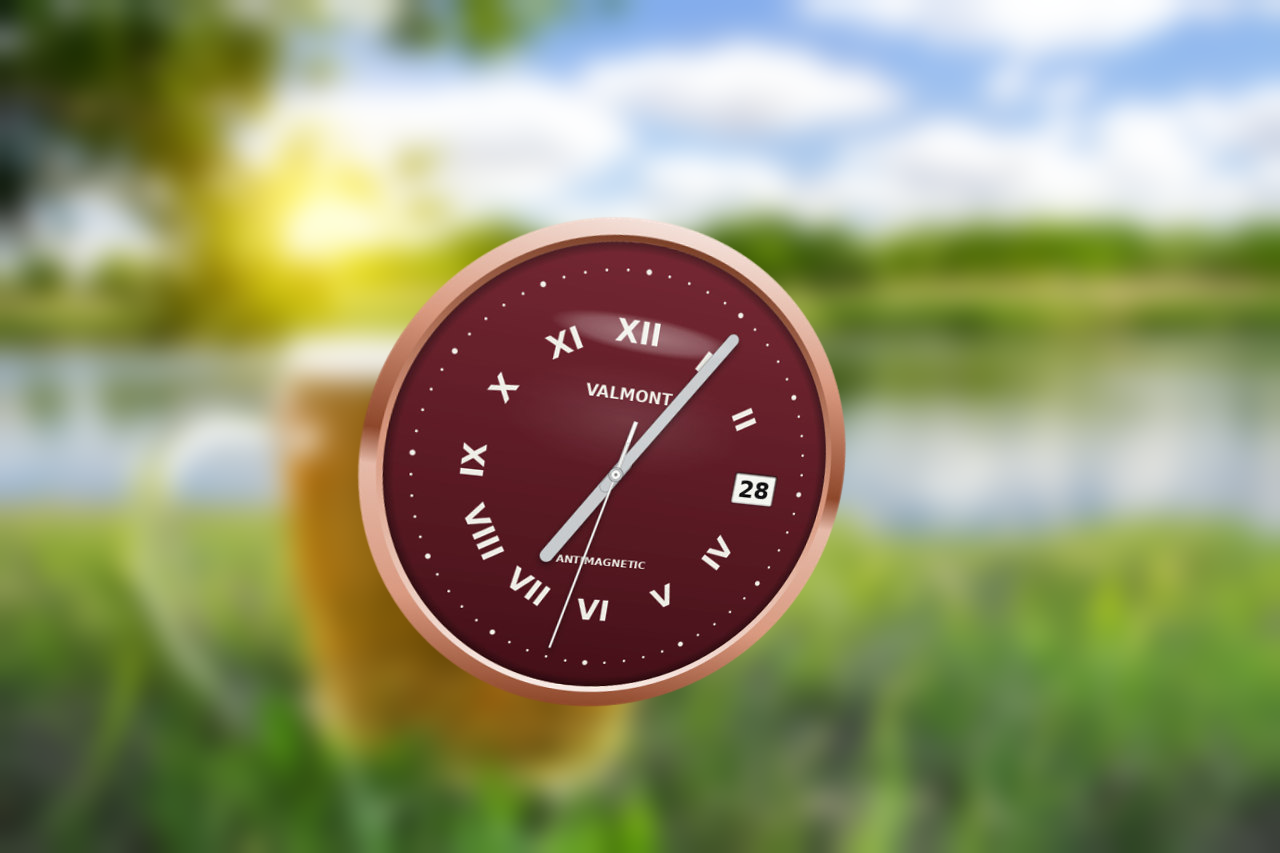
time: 7:05:32
